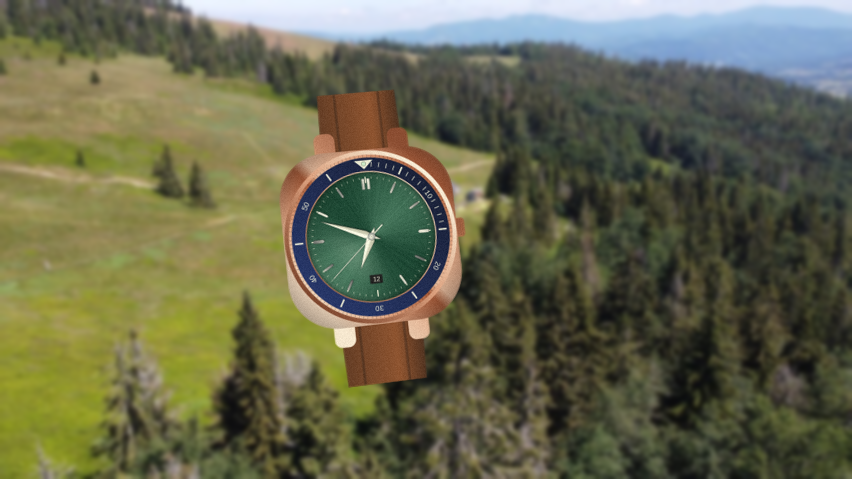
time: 6:48:38
